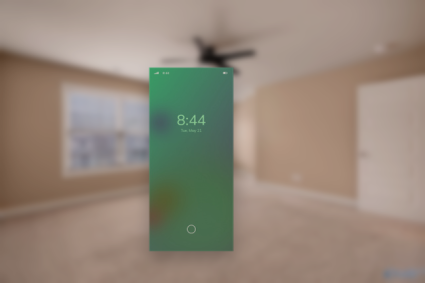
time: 8:44
